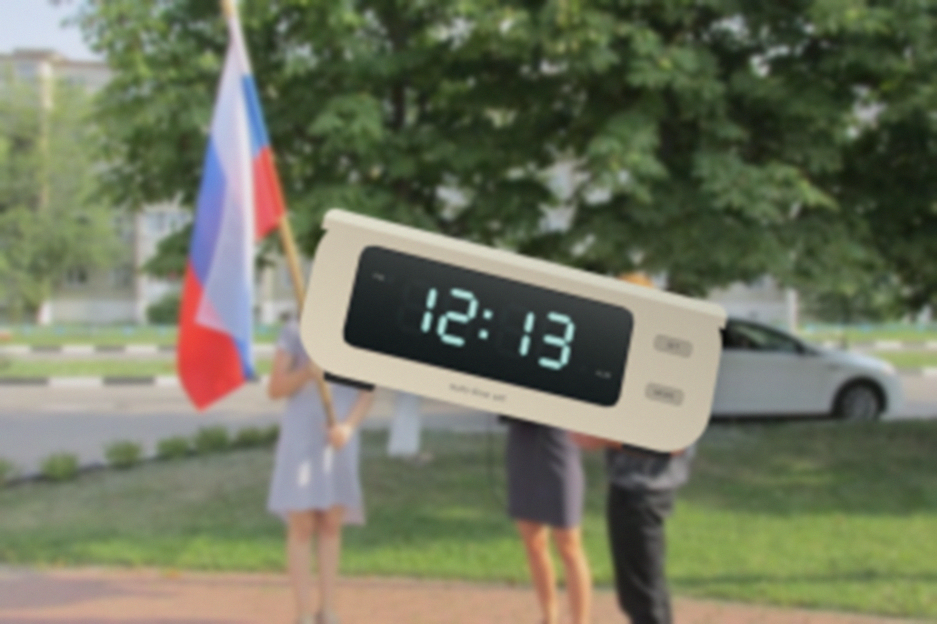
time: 12:13
